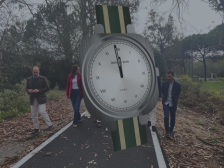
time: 11:59
